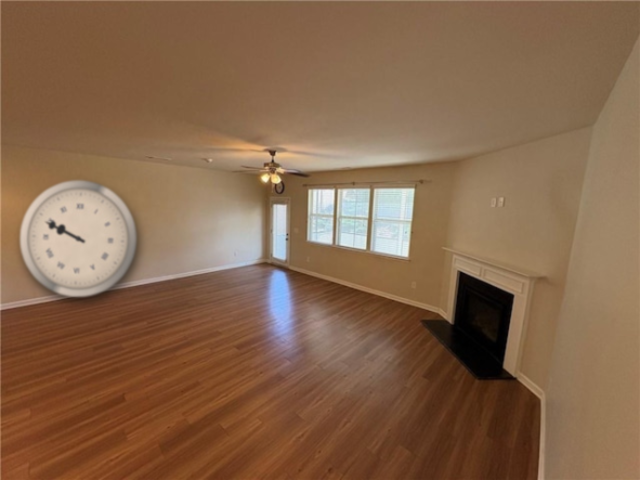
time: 9:49
